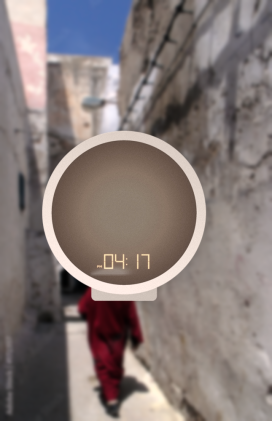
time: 4:17
